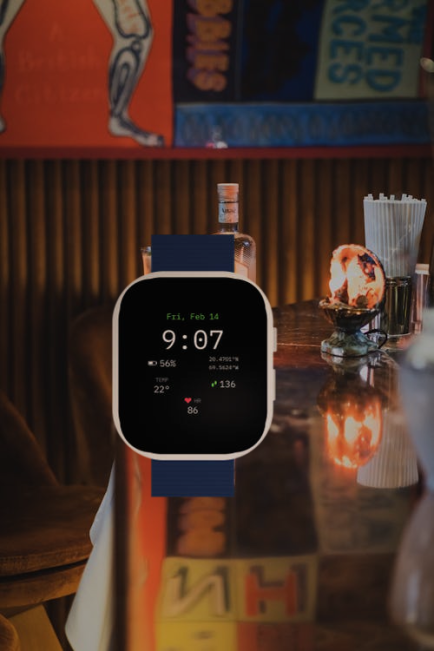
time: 9:07
